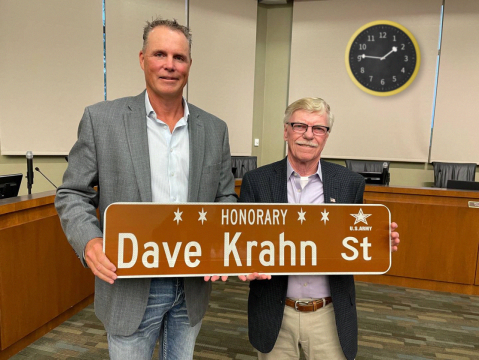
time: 1:46
